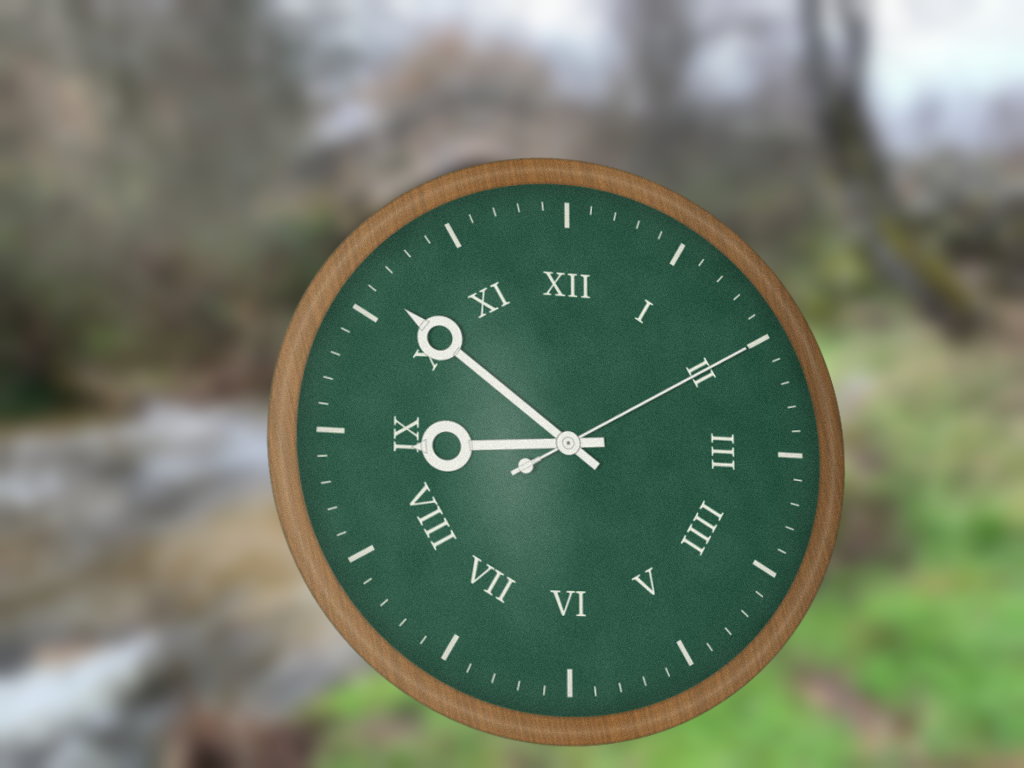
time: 8:51:10
